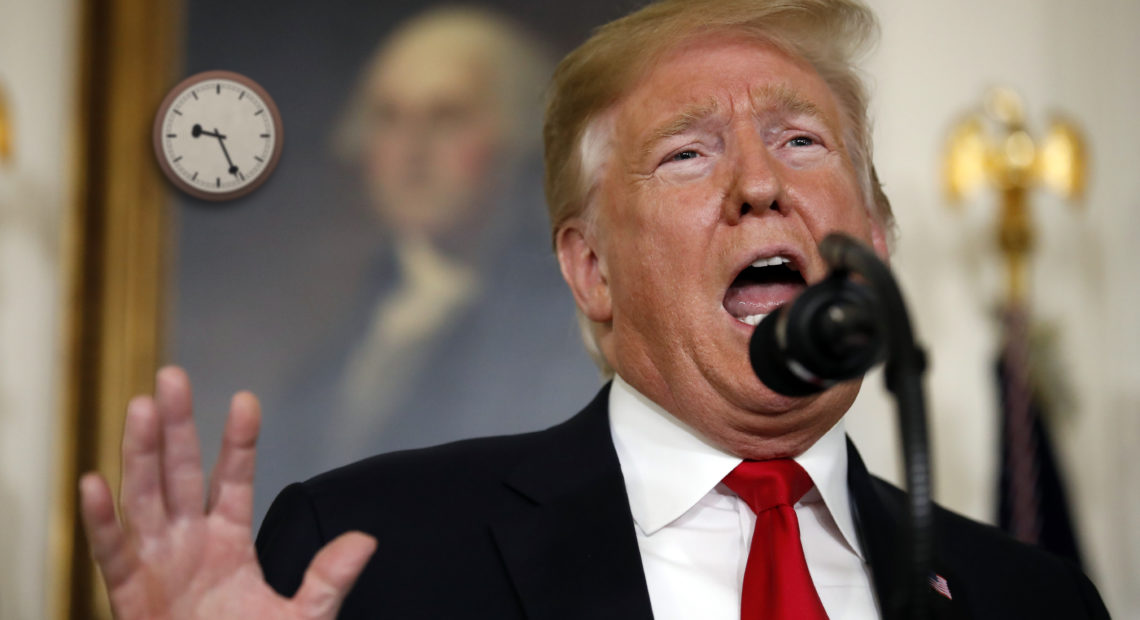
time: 9:26
